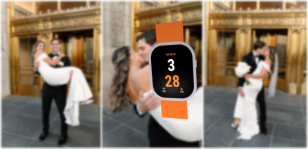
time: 3:28
